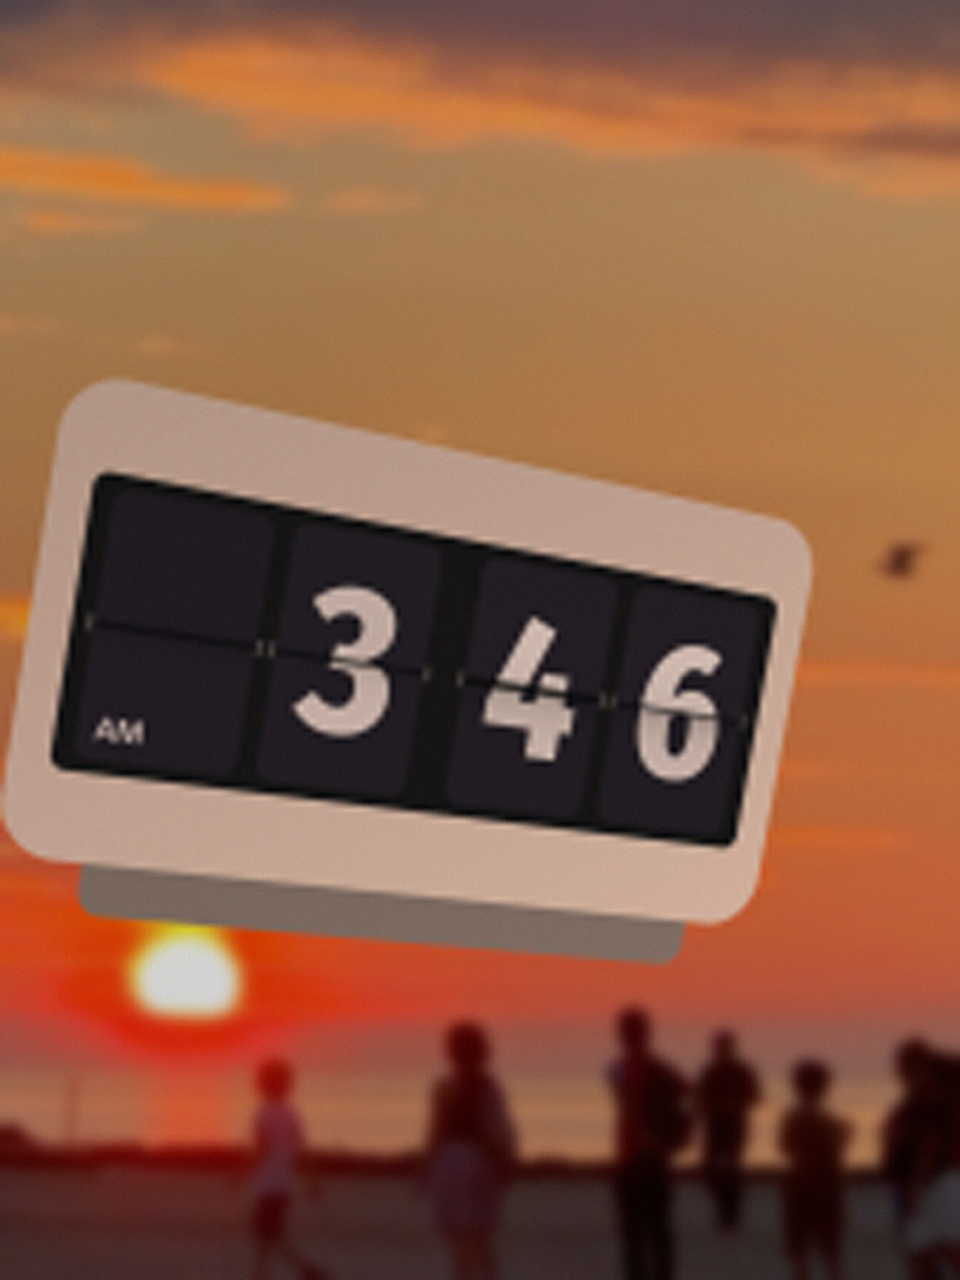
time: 3:46
